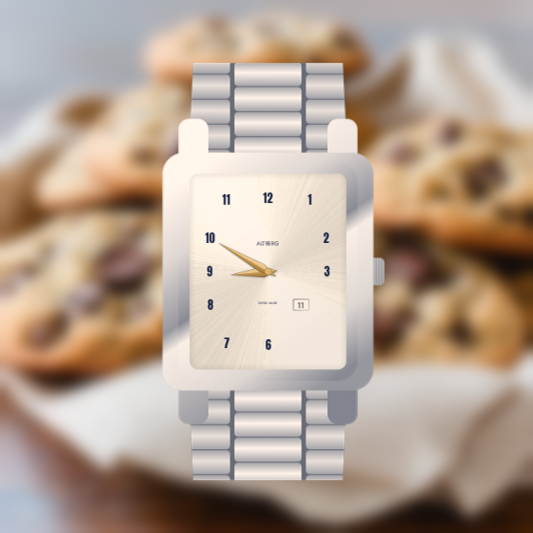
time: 8:50
